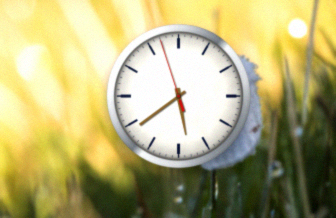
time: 5:38:57
